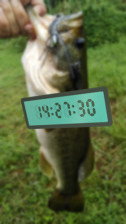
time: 14:27:30
